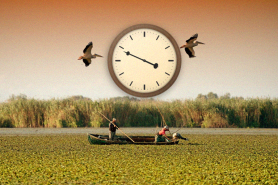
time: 3:49
